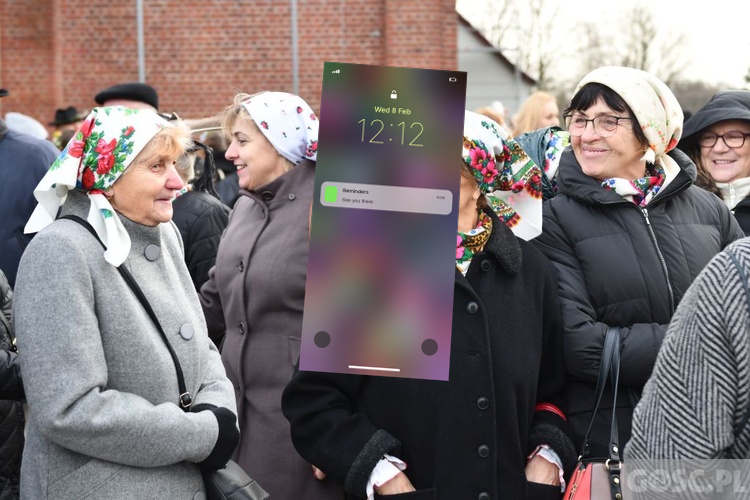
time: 12:12
